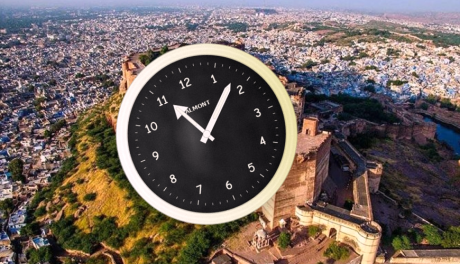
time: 11:08
